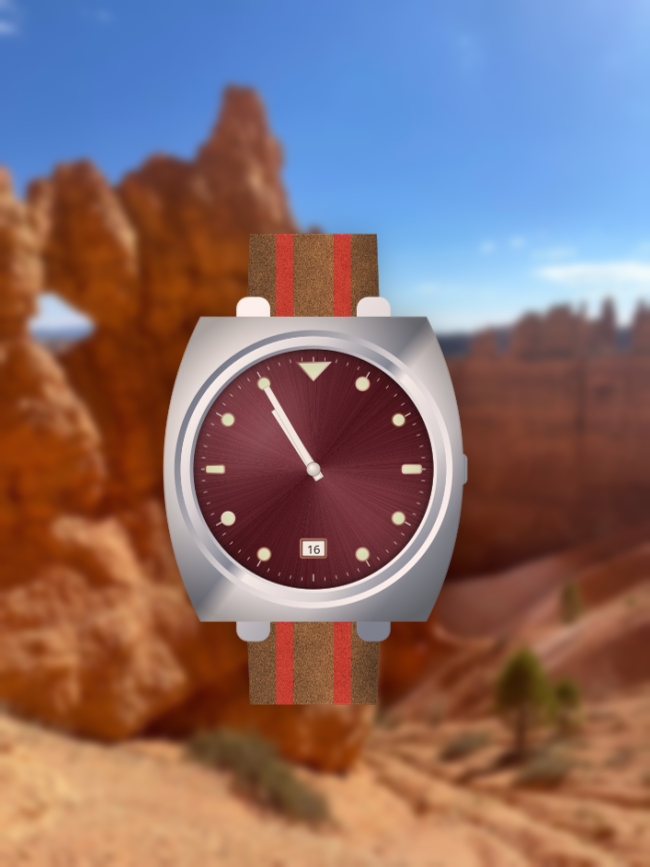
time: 10:55
